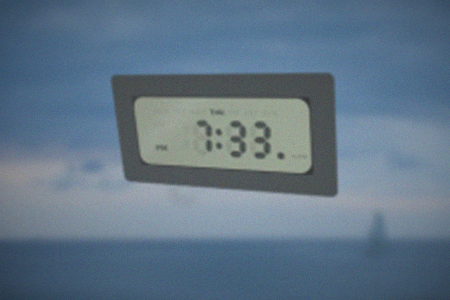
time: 7:33
